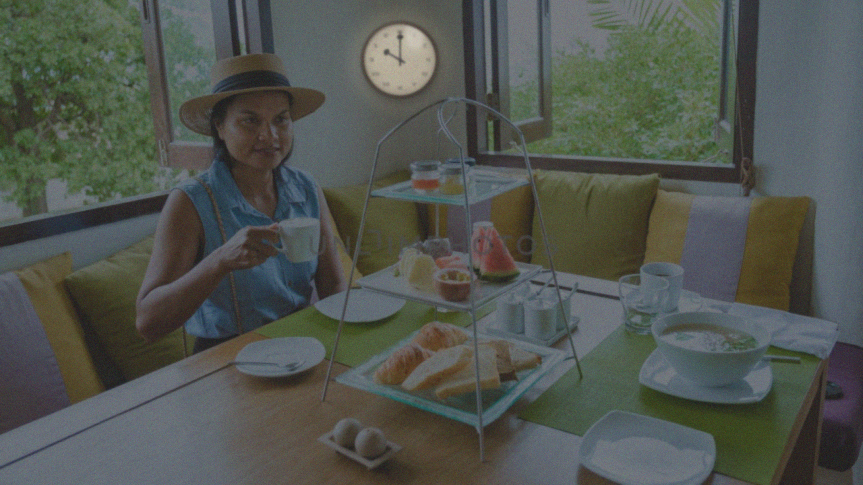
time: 10:00
